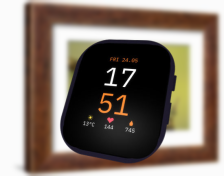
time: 17:51
